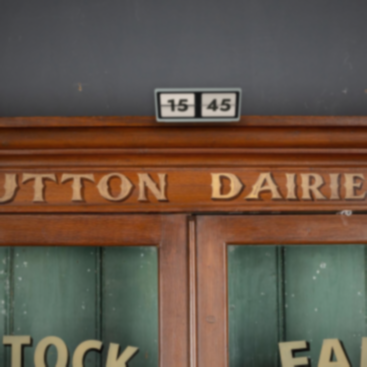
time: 15:45
